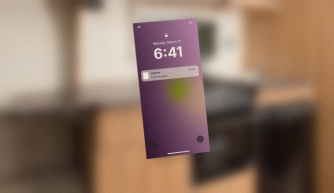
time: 6:41
